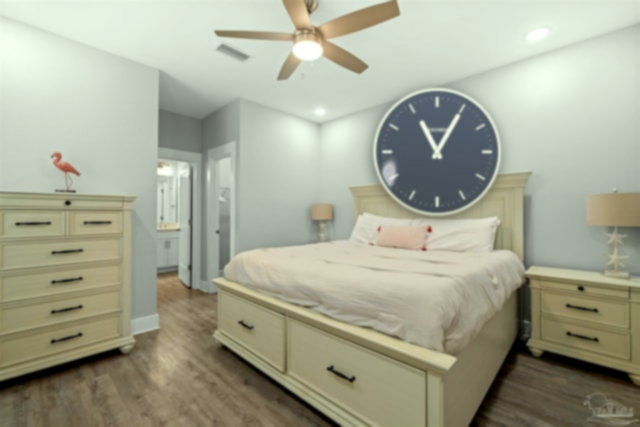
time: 11:05
